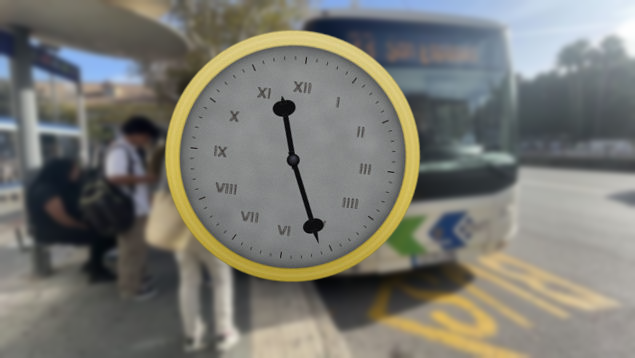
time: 11:26
